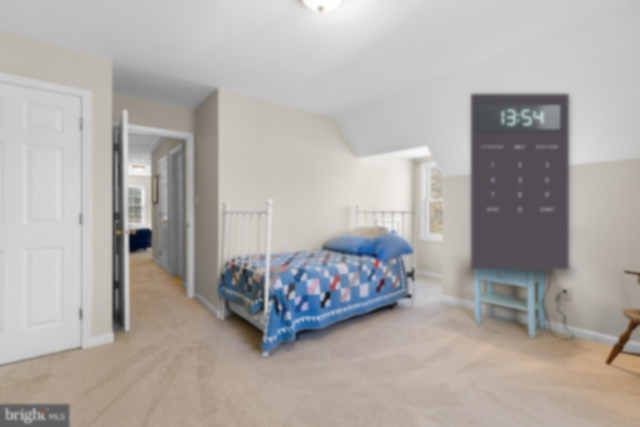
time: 13:54
